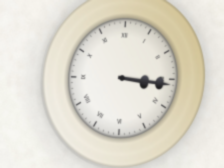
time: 3:16
